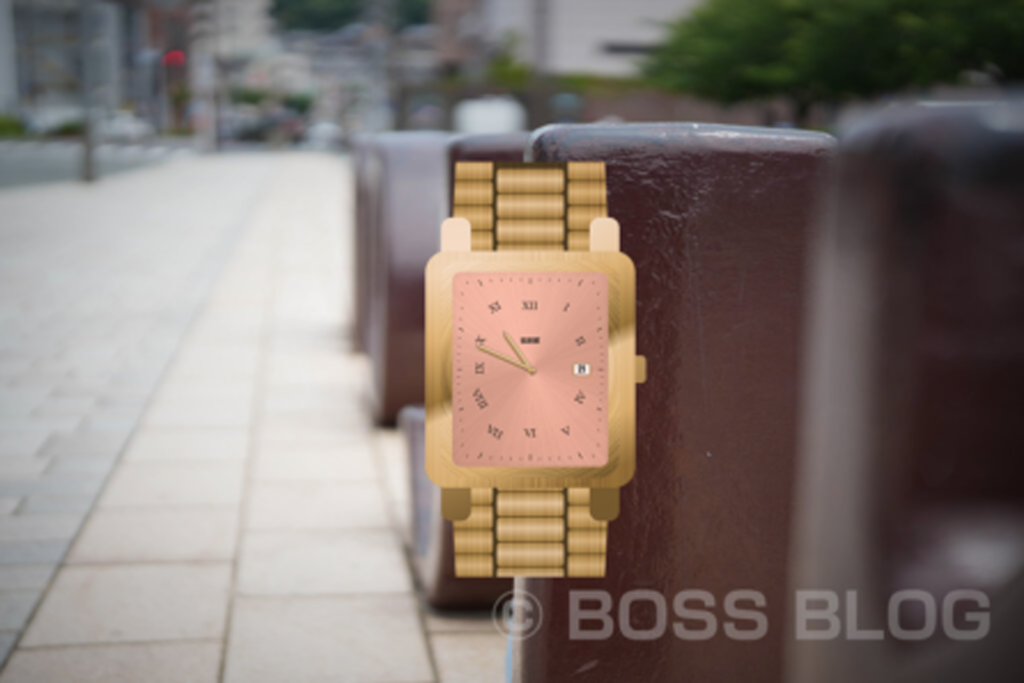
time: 10:49
